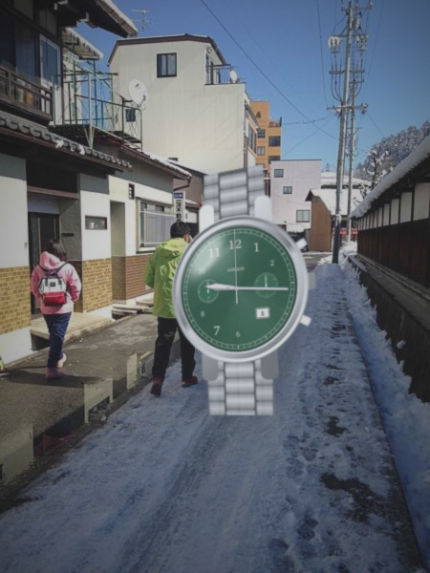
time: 9:16
